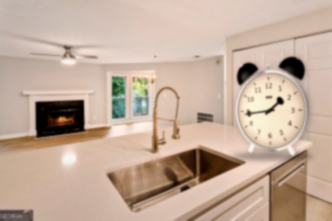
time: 1:44
